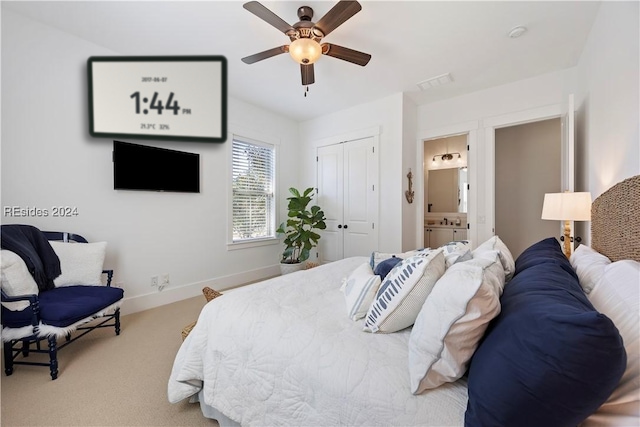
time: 1:44
